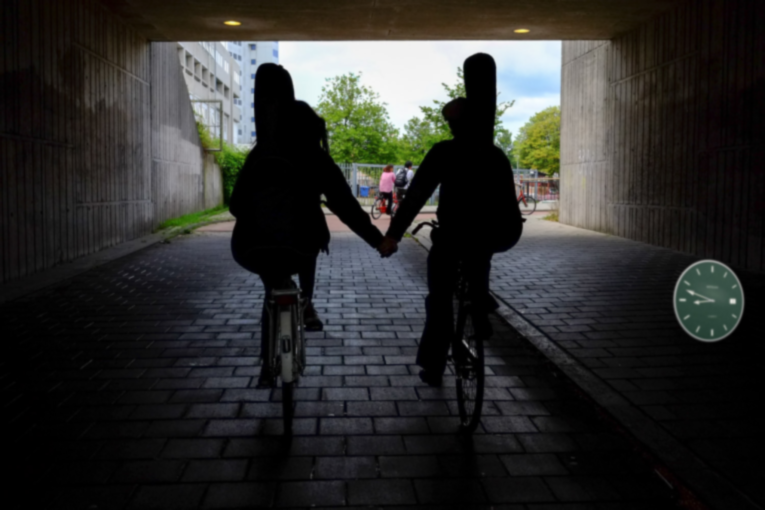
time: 8:48
